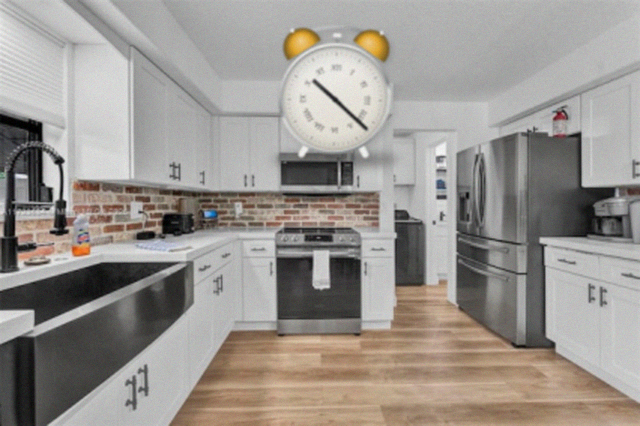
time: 10:22
